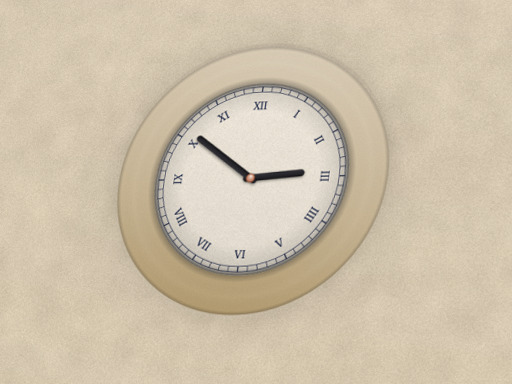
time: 2:51
